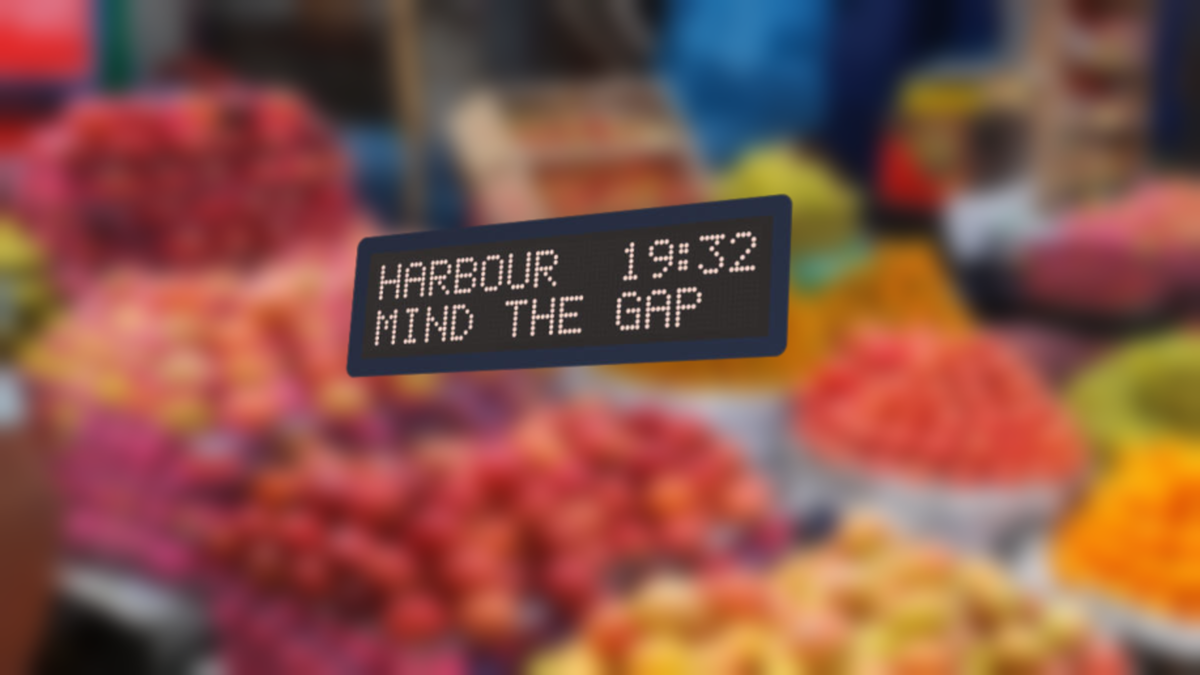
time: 19:32
